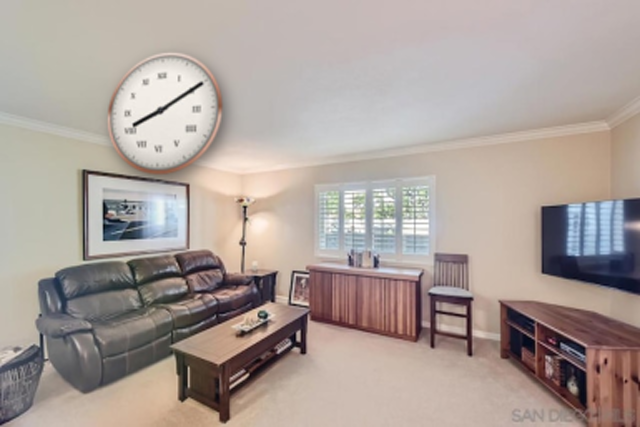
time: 8:10
